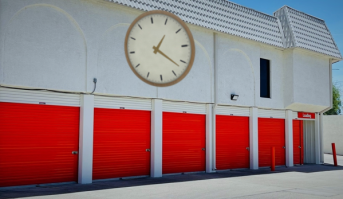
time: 1:22
